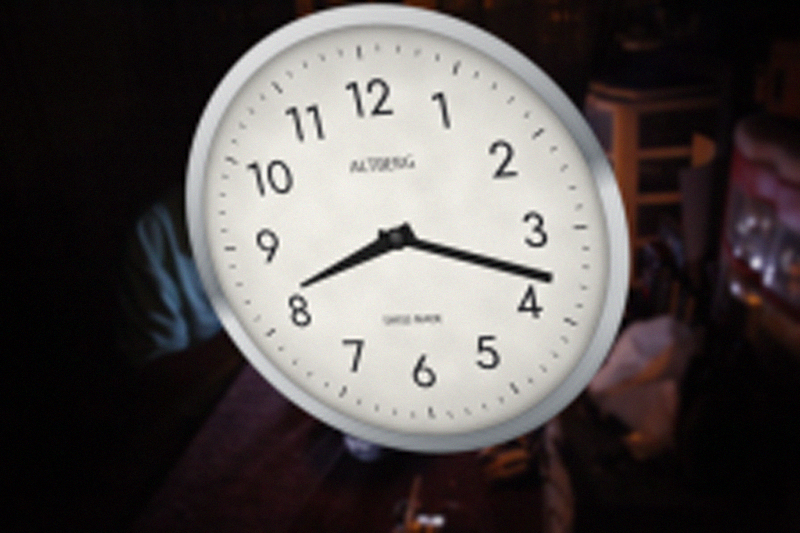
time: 8:18
